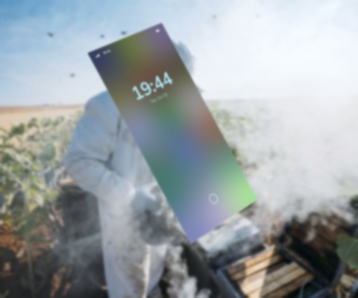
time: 19:44
